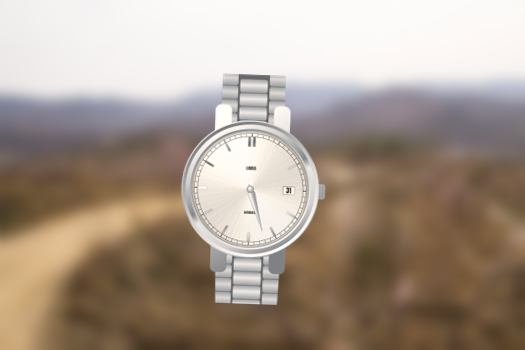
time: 5:27
